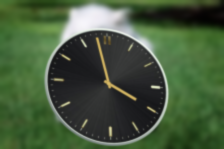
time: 3:58
